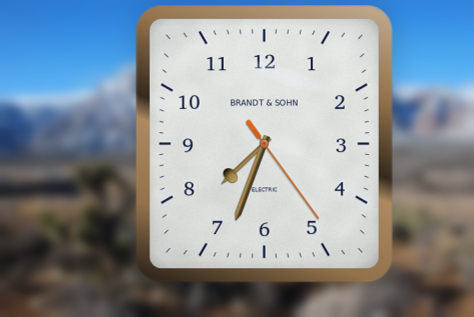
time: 7:33:24
